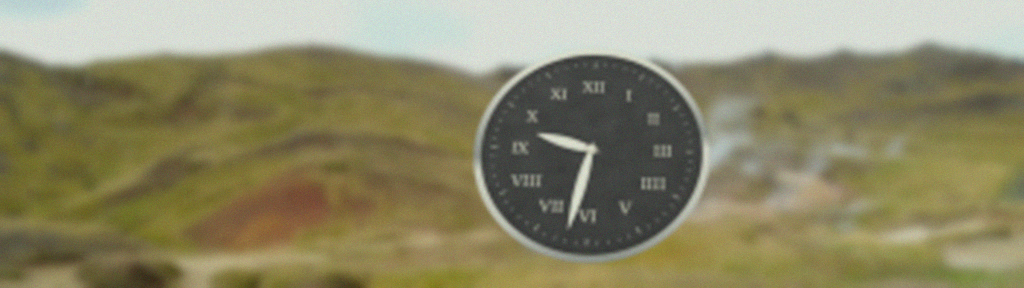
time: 9:32
